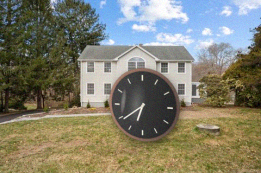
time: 6:39
